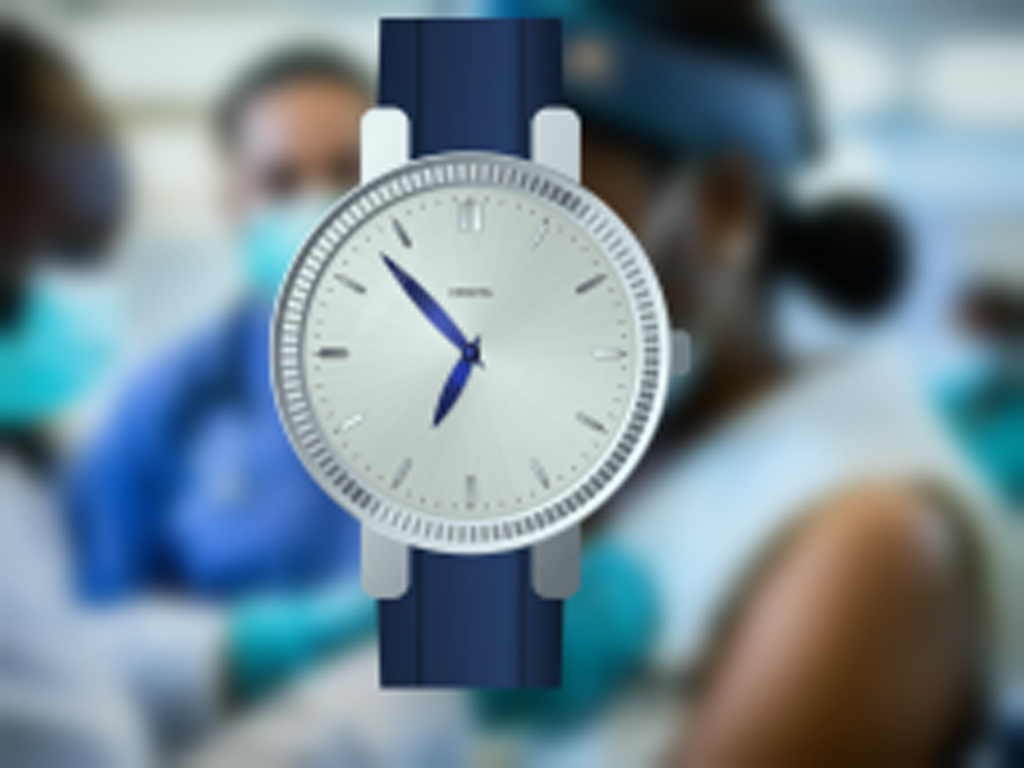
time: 6:53
